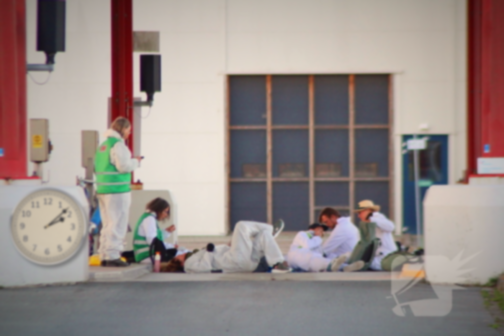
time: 2:08
